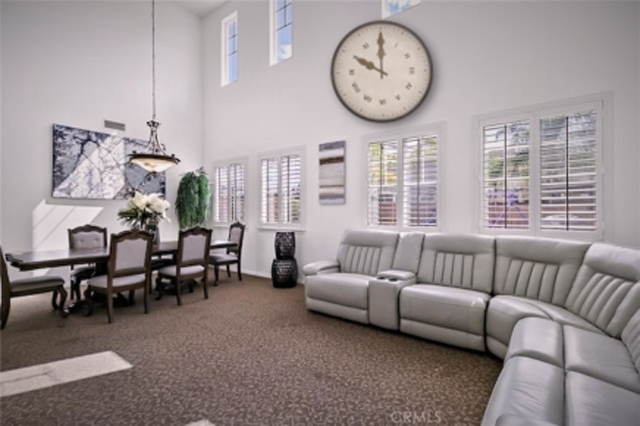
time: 10:00
